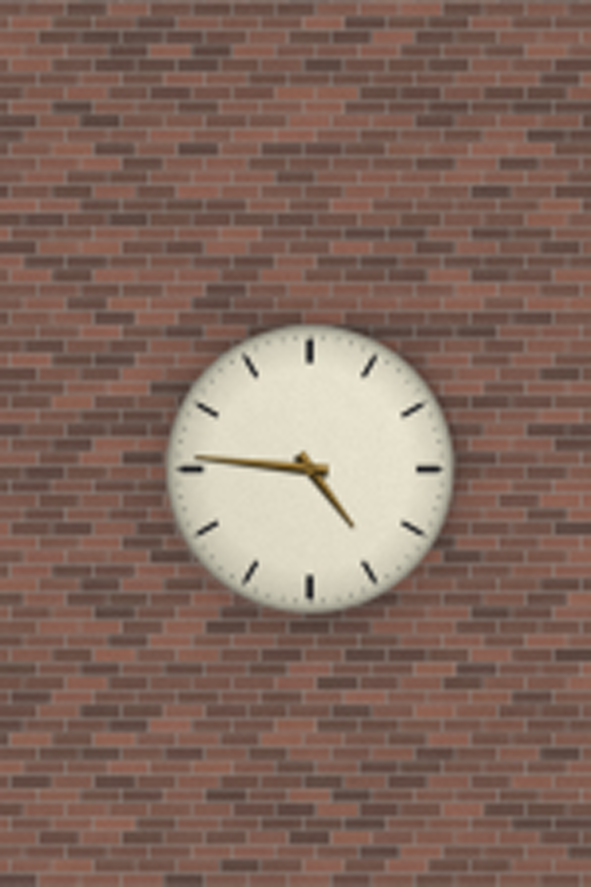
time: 4:46
